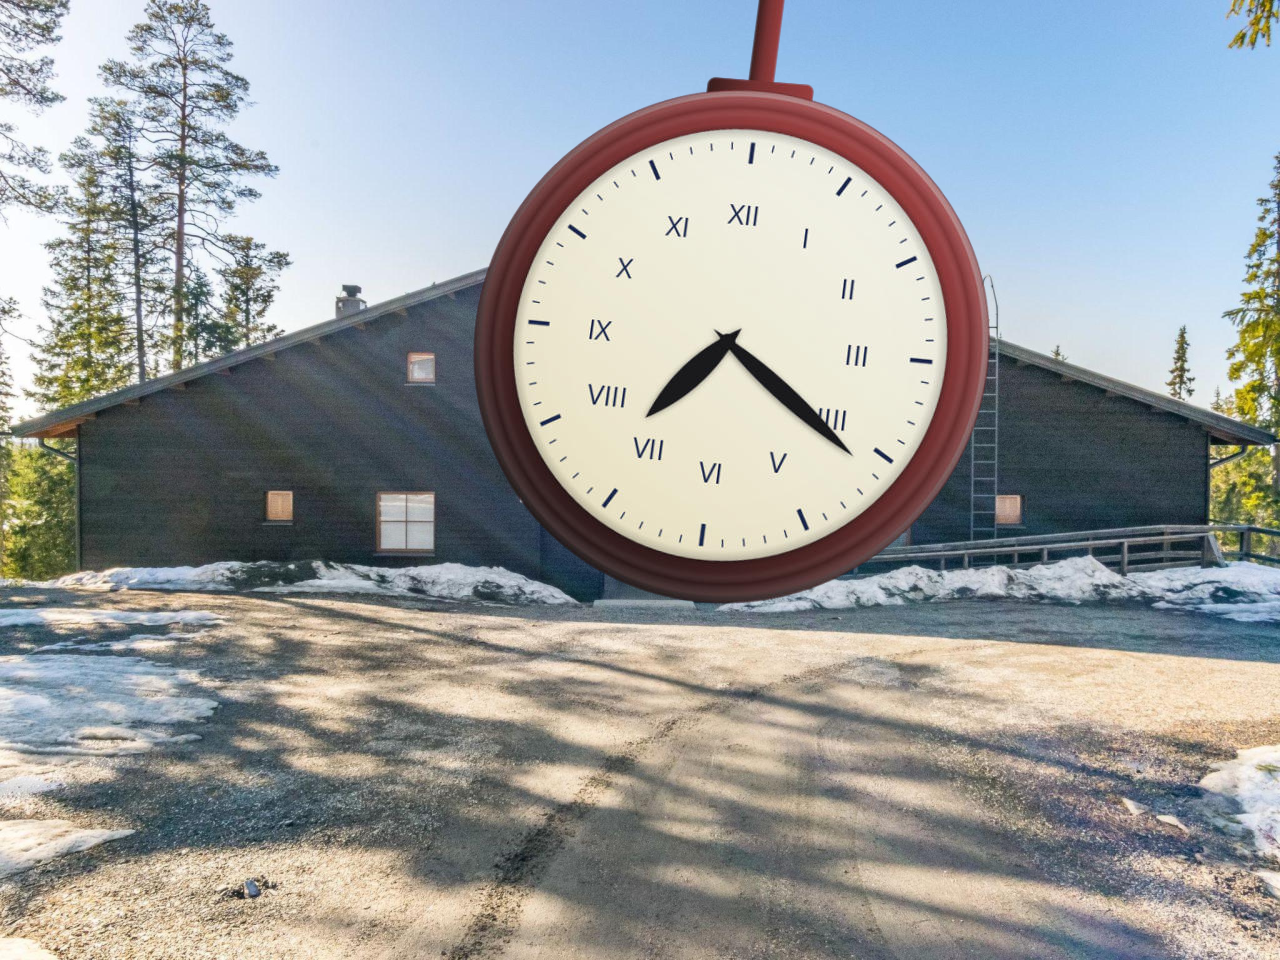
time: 7:21
